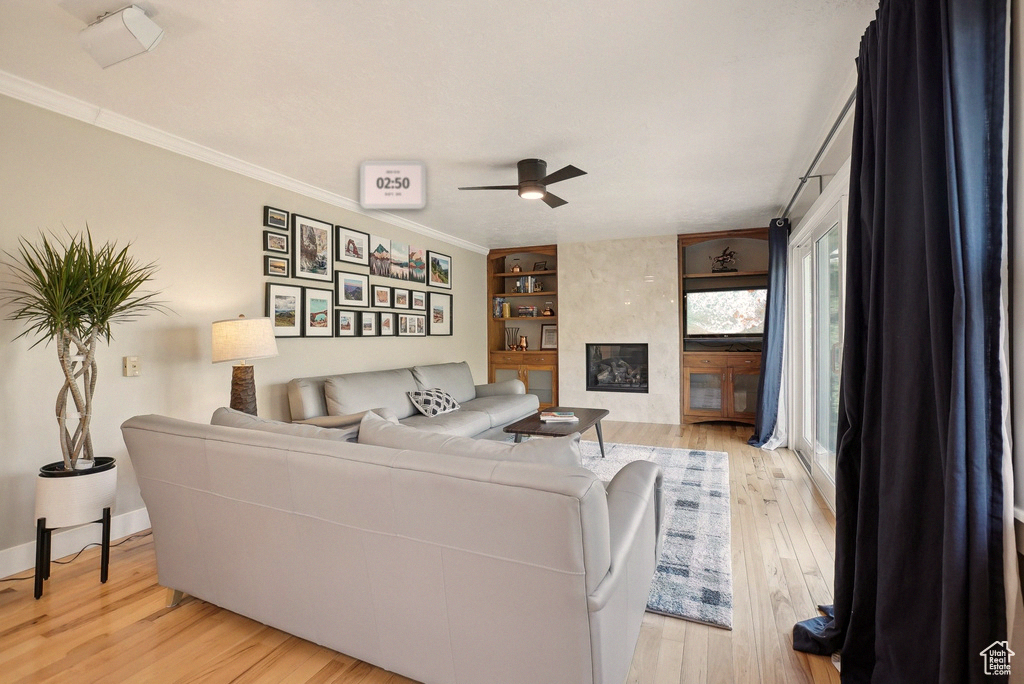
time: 2:50
